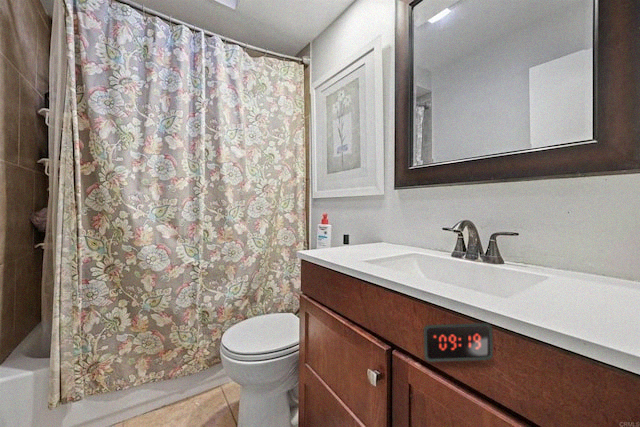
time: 9:19
